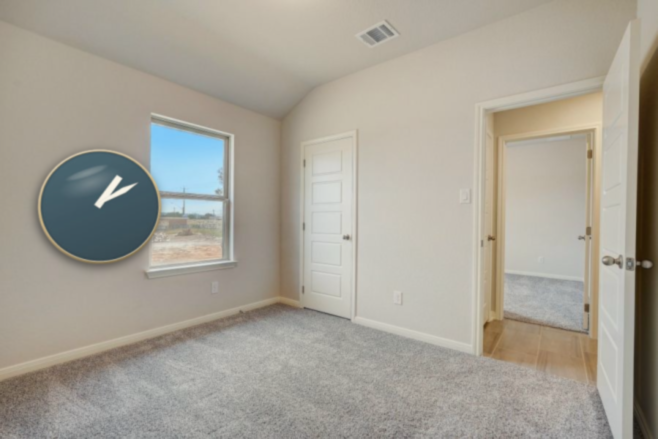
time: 1:10
